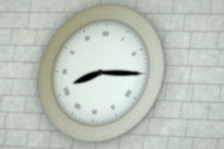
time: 8:15
